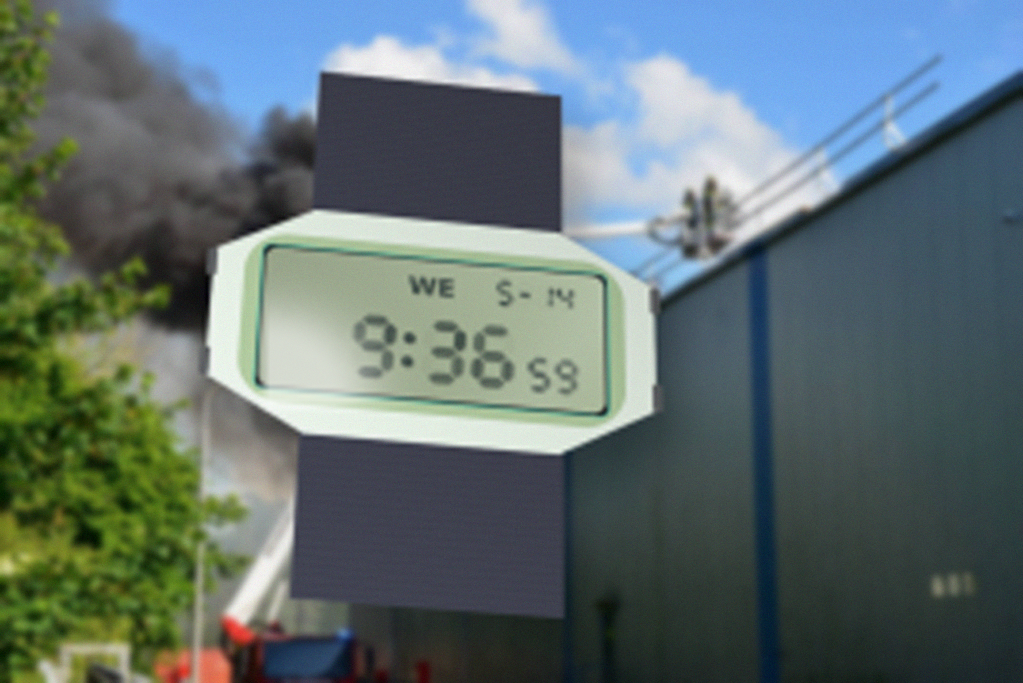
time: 9:36:59
